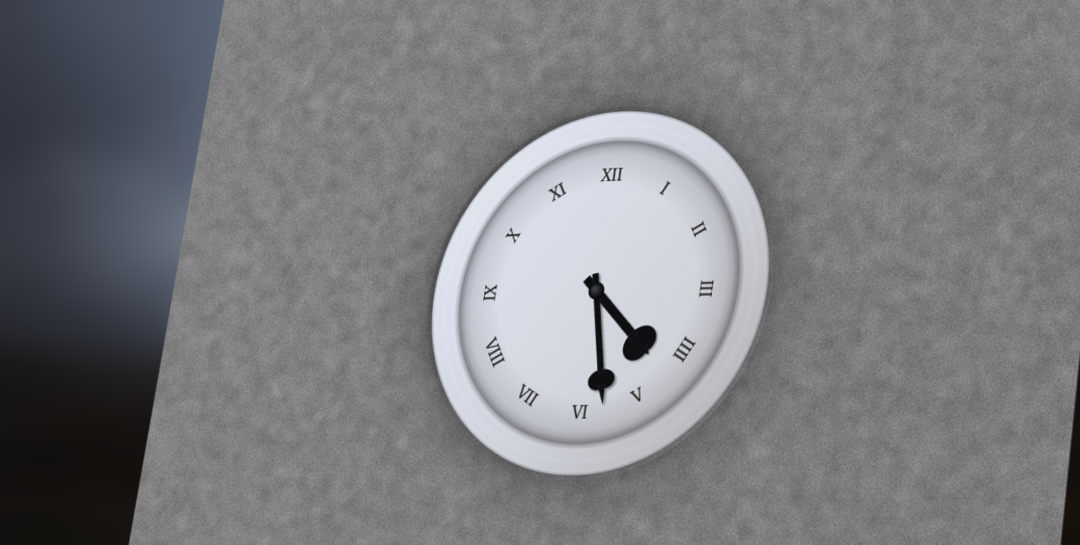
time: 4:28
